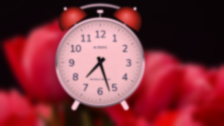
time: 7:27
